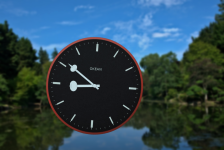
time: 8:51
